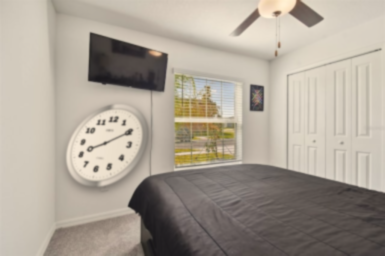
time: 8:10
